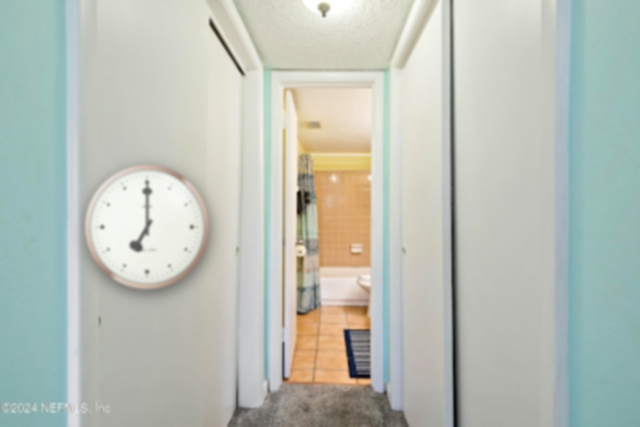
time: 7:00
